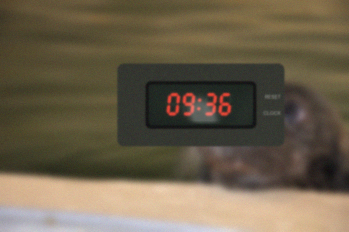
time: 9:36
